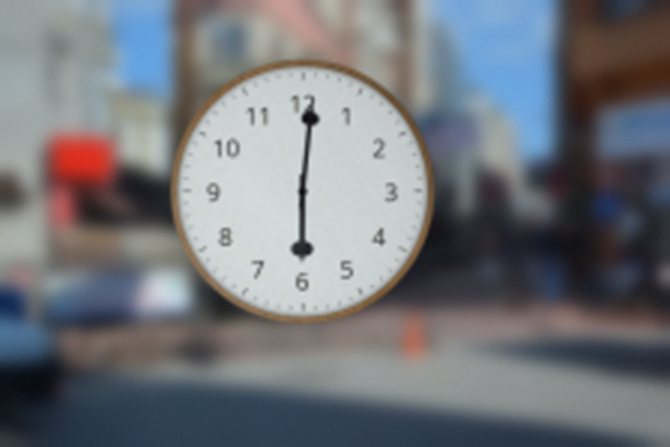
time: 6:01
